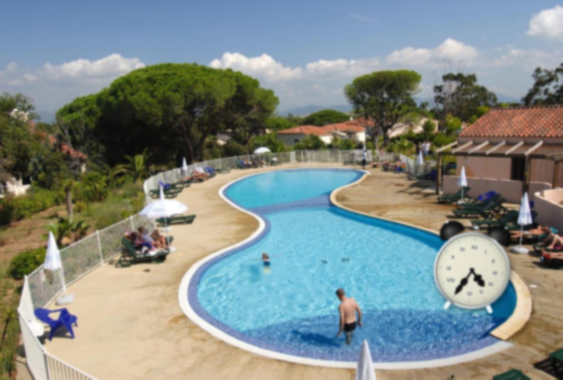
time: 4:35
